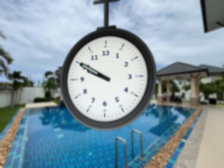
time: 9:50
